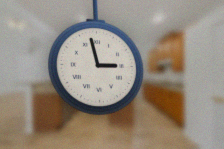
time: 2:58
